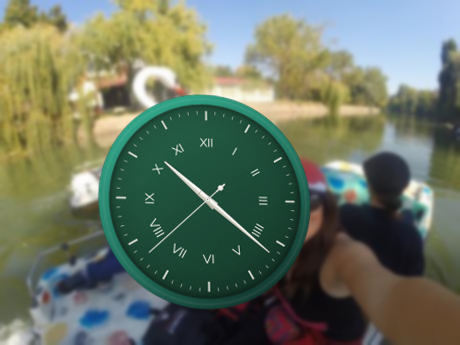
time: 10:21:38
